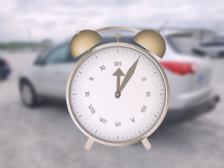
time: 12:05
